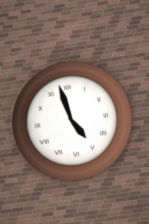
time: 4:58
